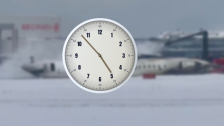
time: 4:53
